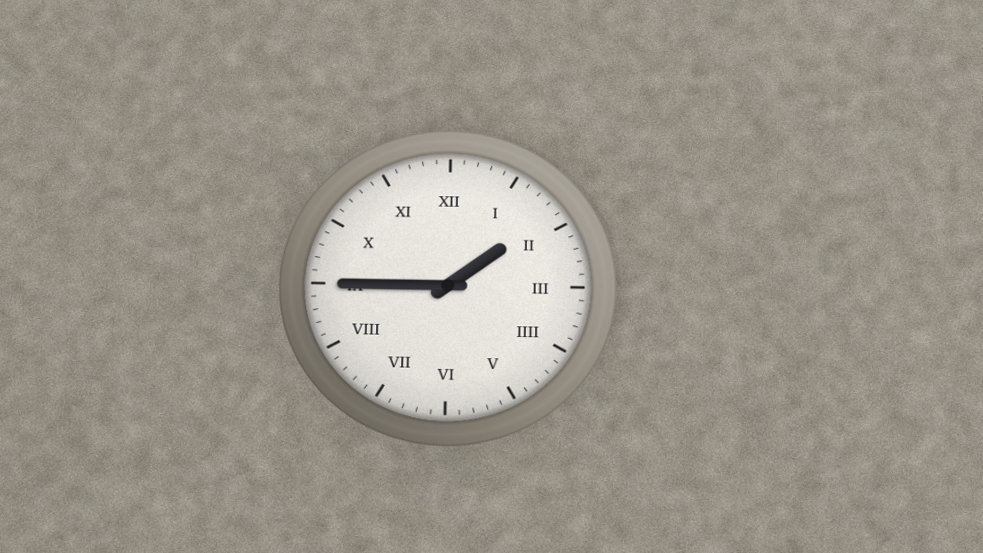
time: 1:45
